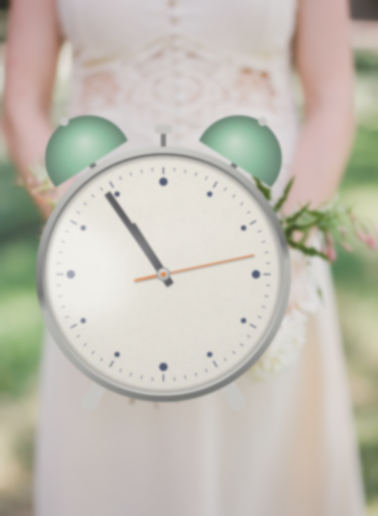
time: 10:54:13
